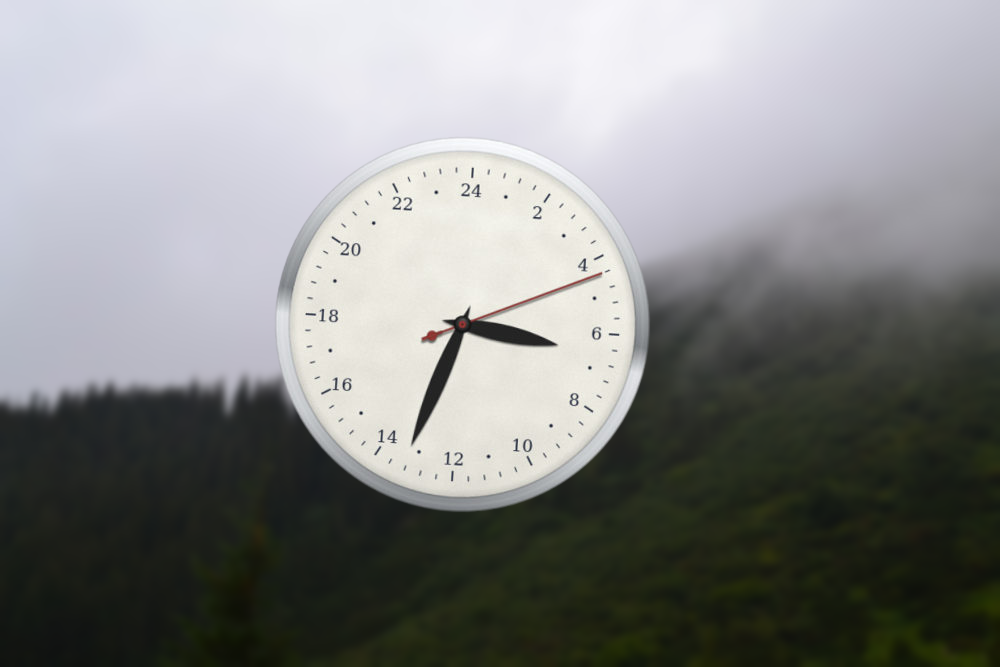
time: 6:33:11
